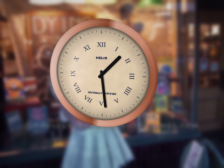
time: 1:29
